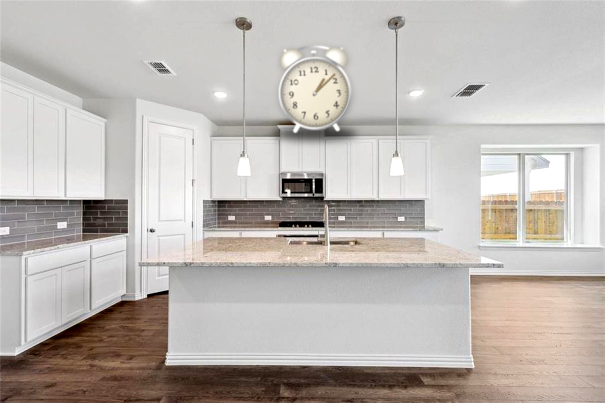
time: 1:08
